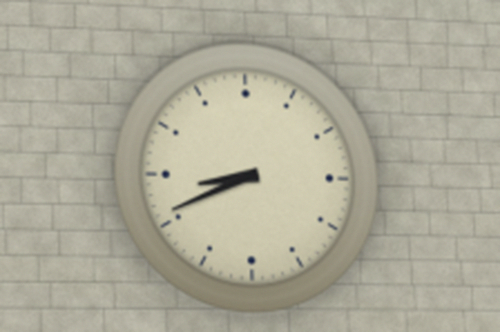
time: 8:41
